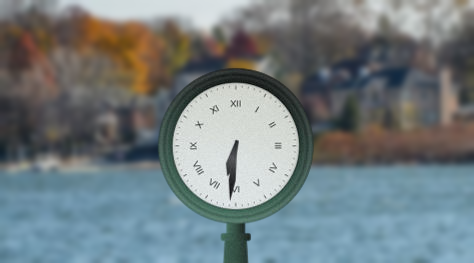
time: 6:31
